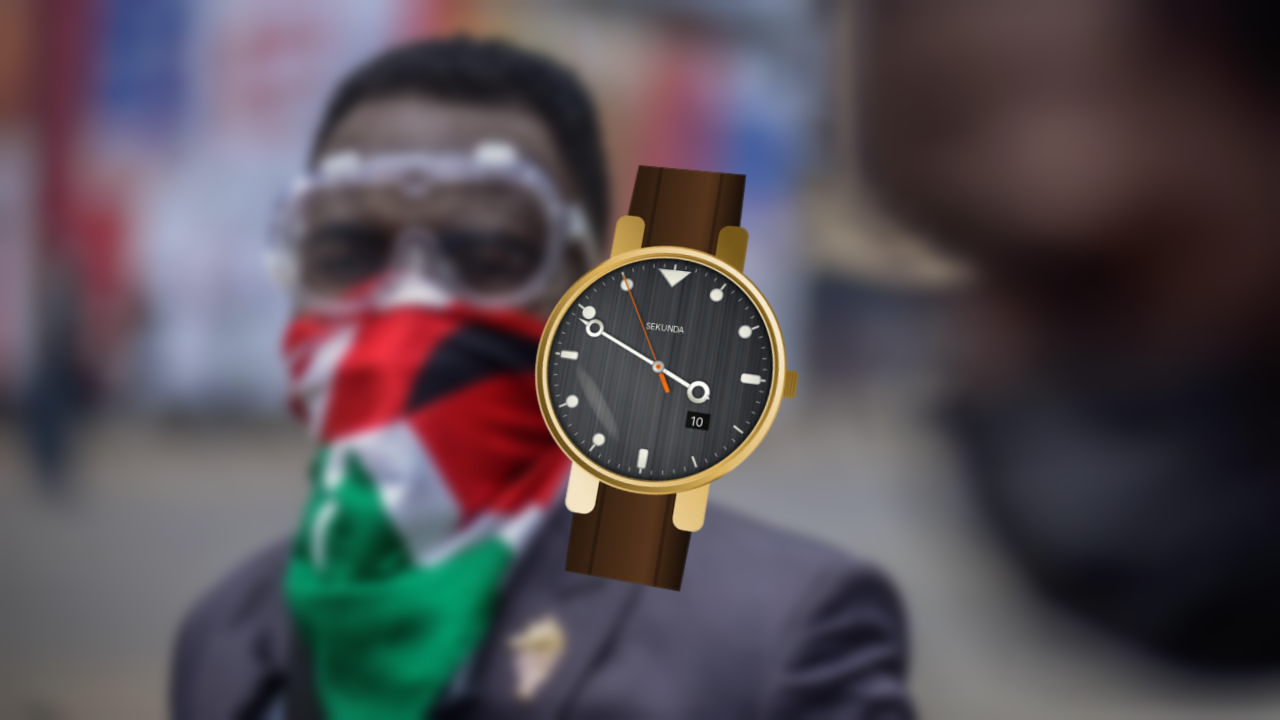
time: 3:48:55
